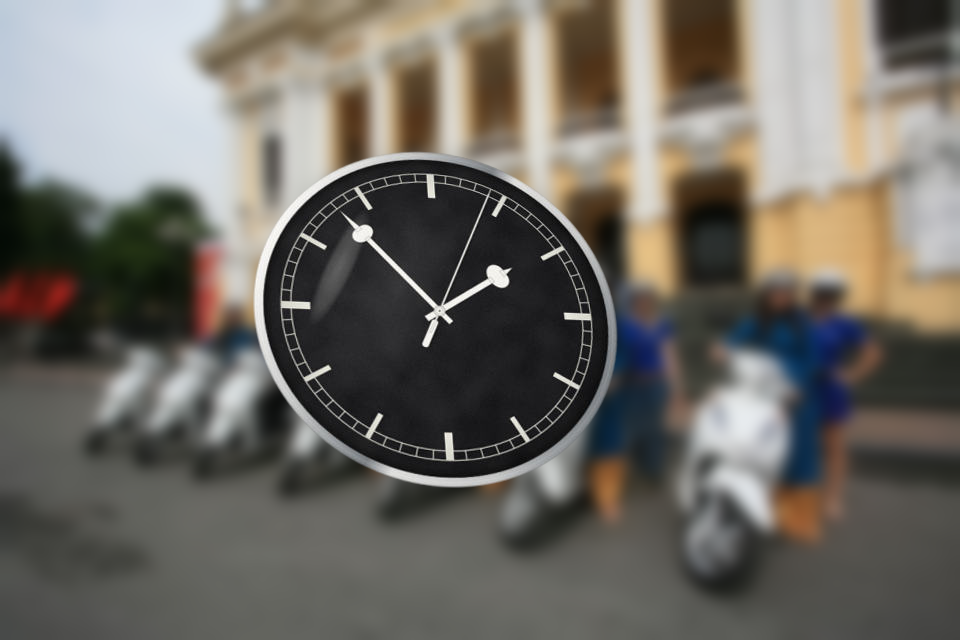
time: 1:53:04
